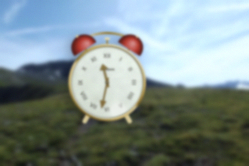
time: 11:32
